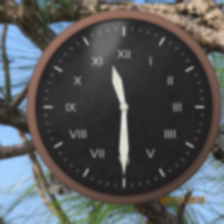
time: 11:30
